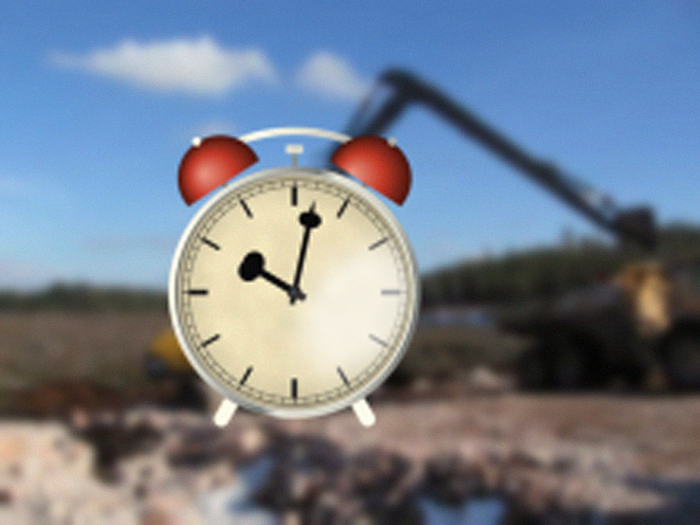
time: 10:02
